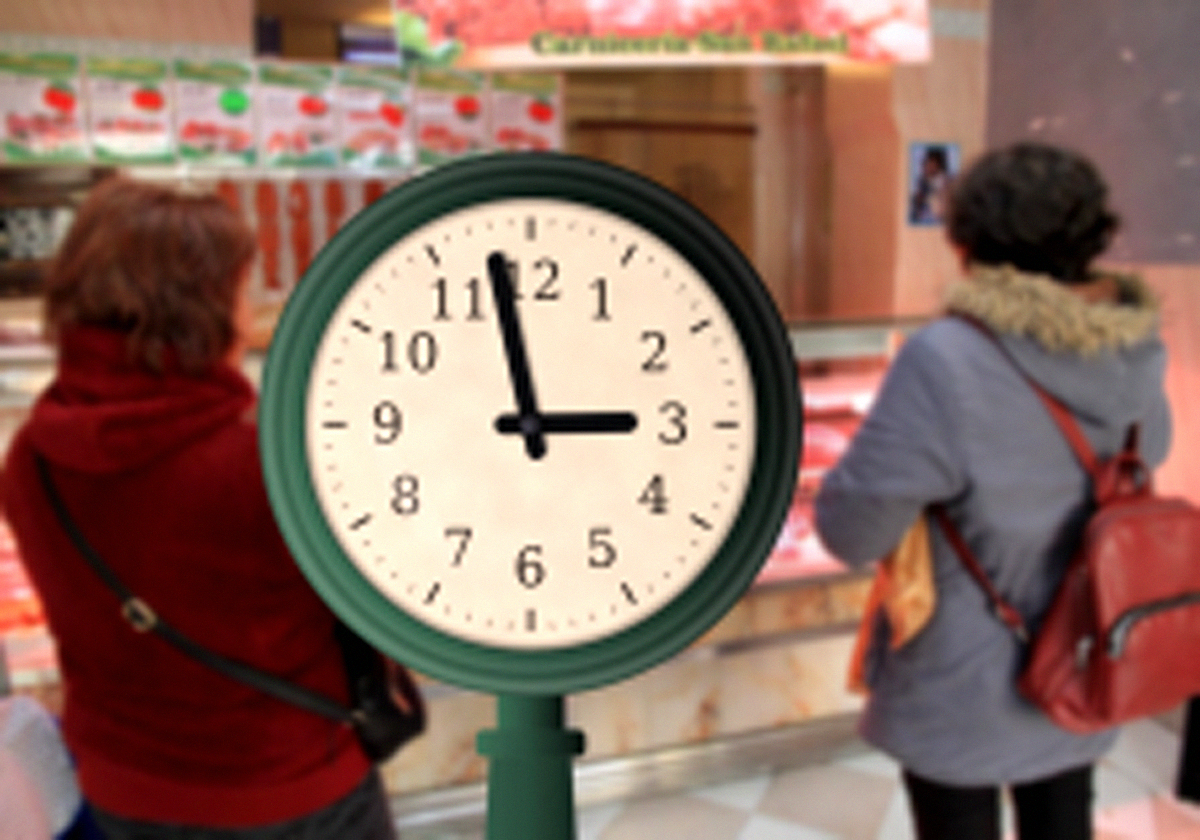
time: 2:58
